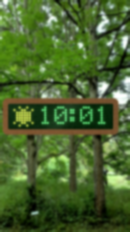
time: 10:01
